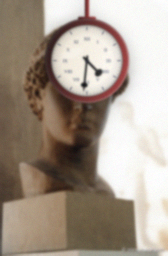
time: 4:31
